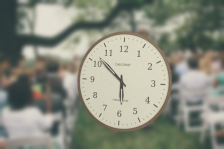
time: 5:52
